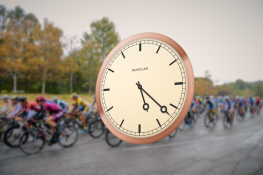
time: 5:22
